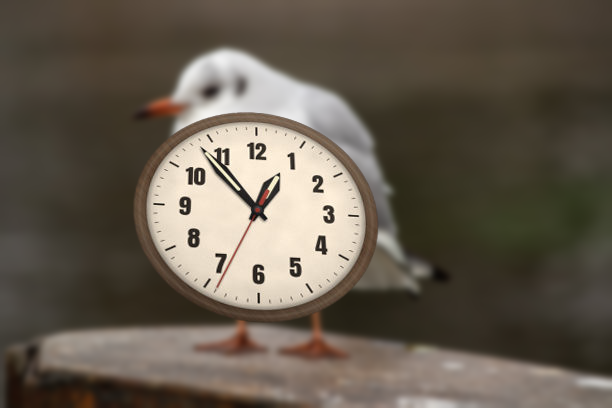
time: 12:53:34
